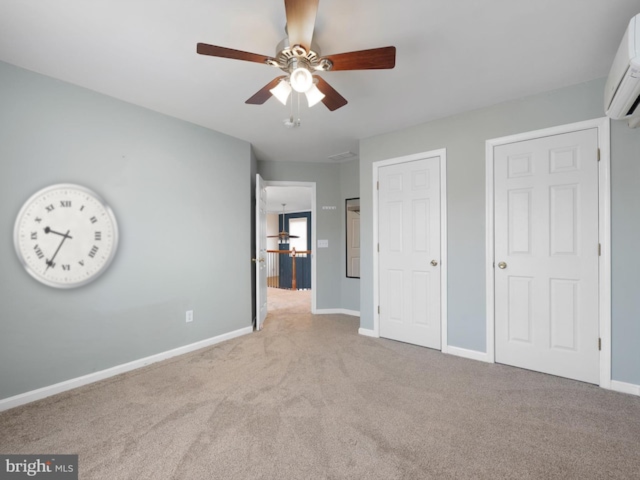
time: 9:35
